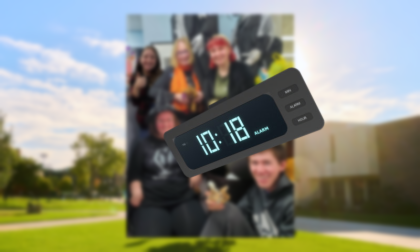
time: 10:18
